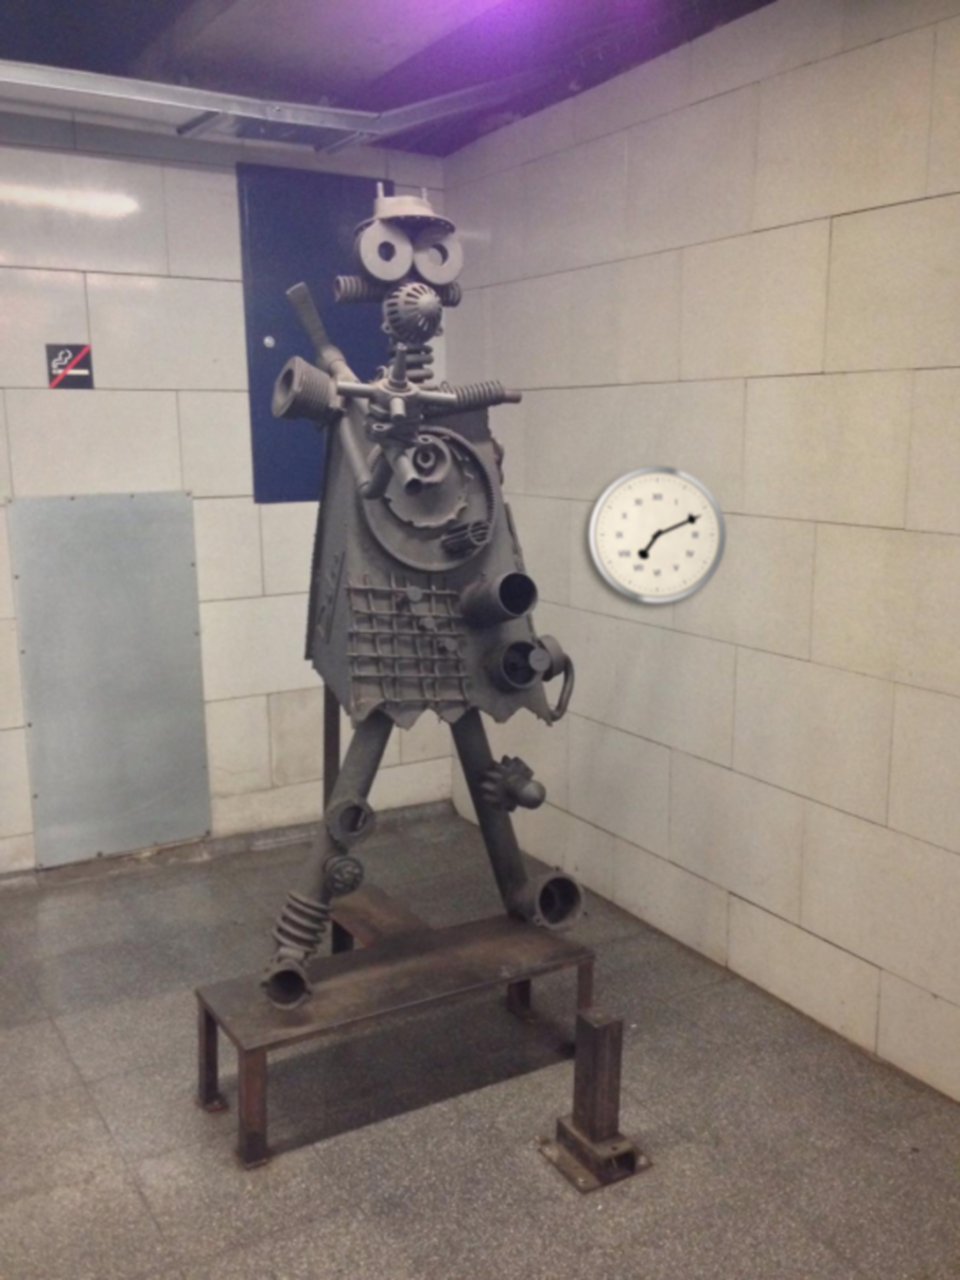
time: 7:11
